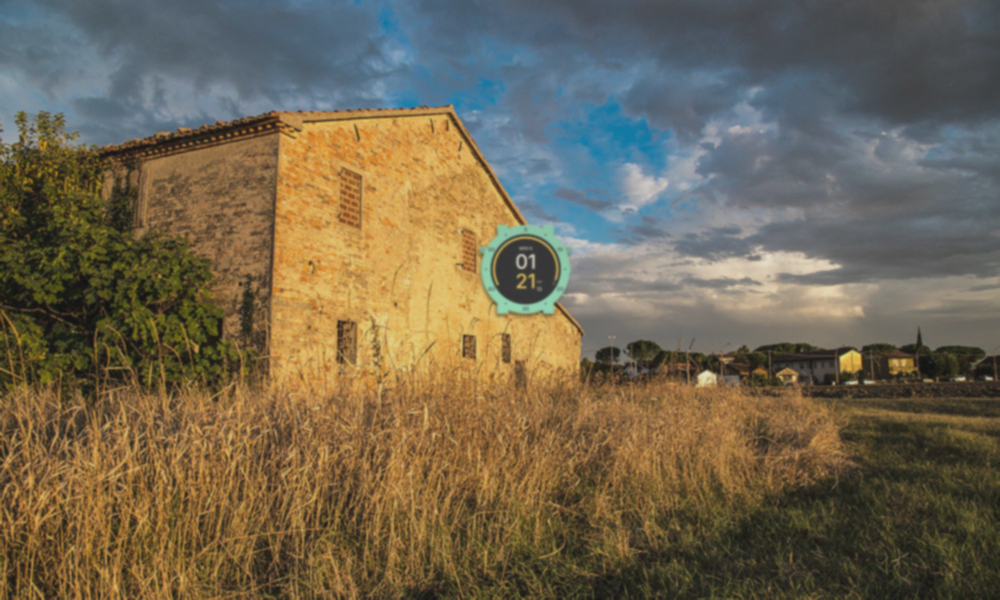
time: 1:21
